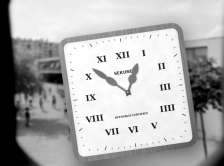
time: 12:52
